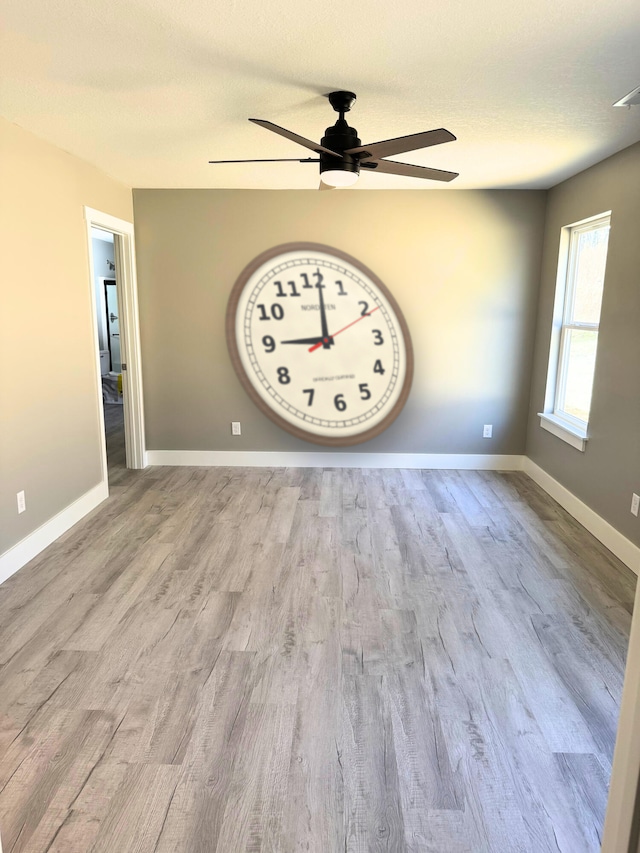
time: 9:01:11
